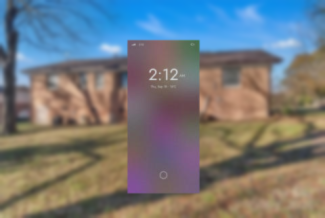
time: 2:12
